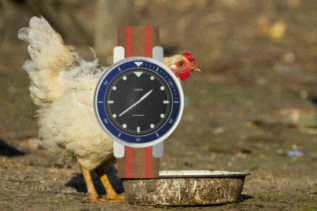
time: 1:39
